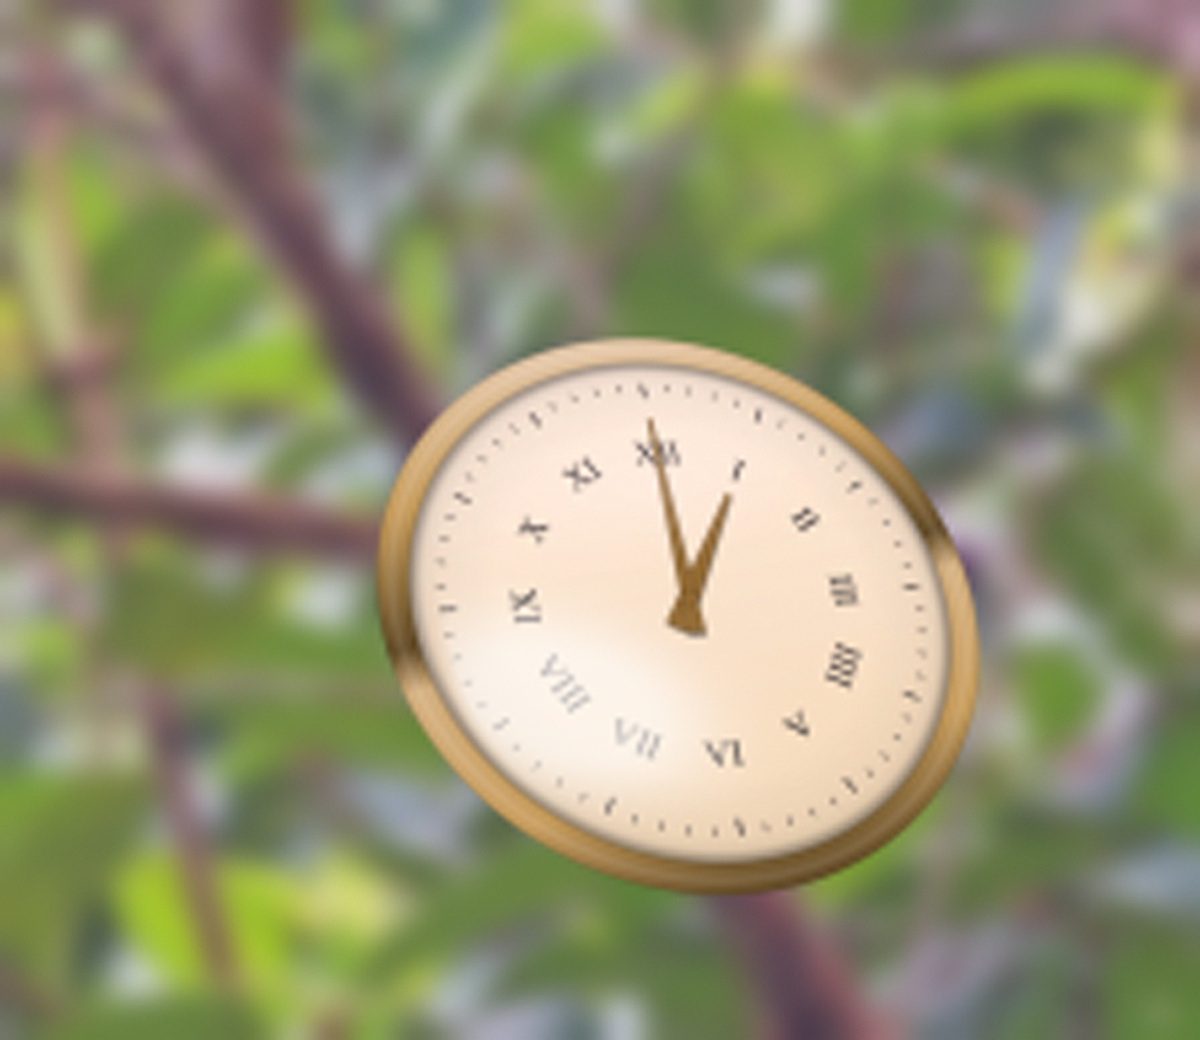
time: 1:00
